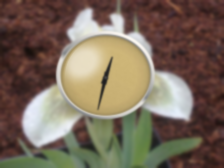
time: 12:32
